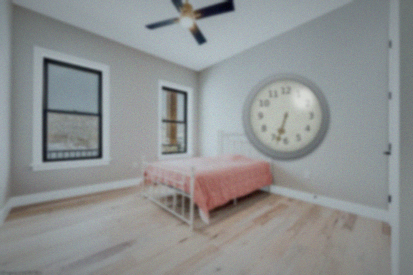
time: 6:33
